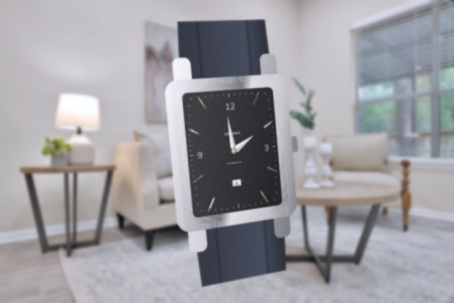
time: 1:59
